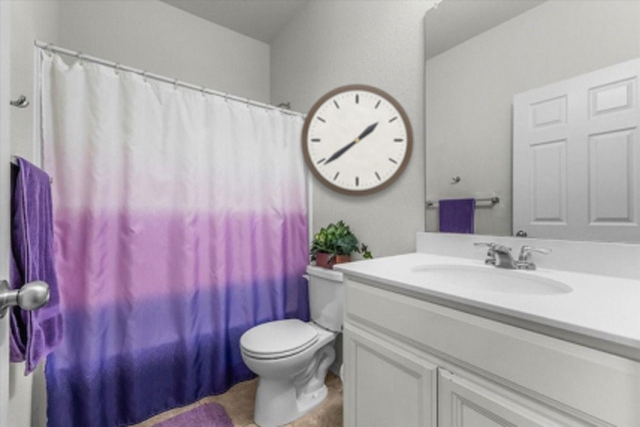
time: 1:39
